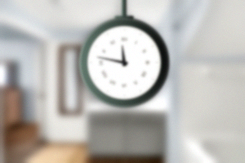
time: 11:47
